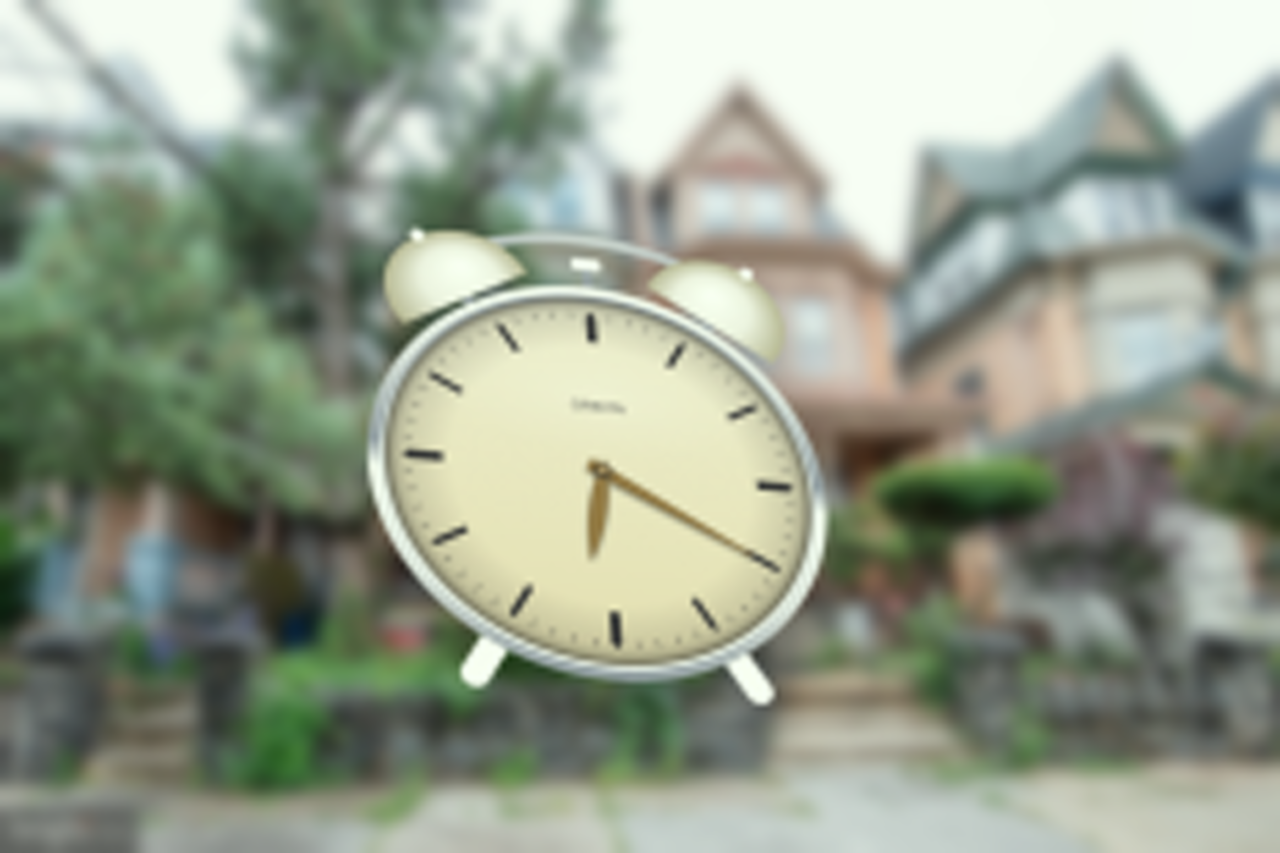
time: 6:20
